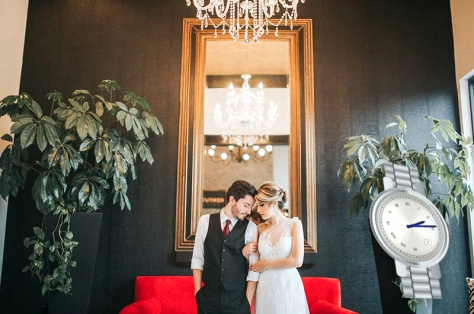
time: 2:14
